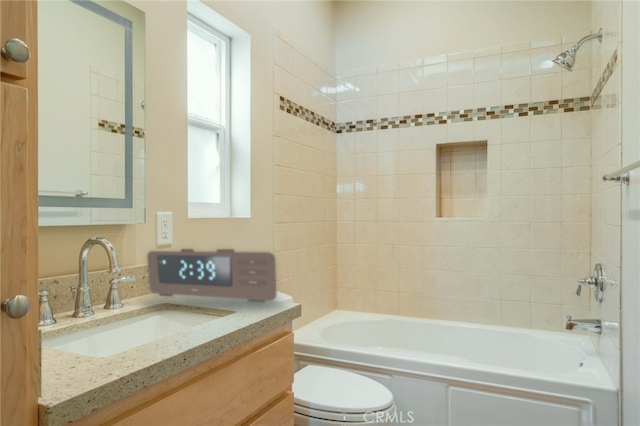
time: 2:39
